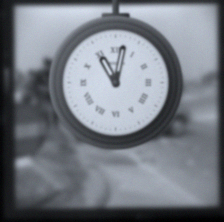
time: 11:02
